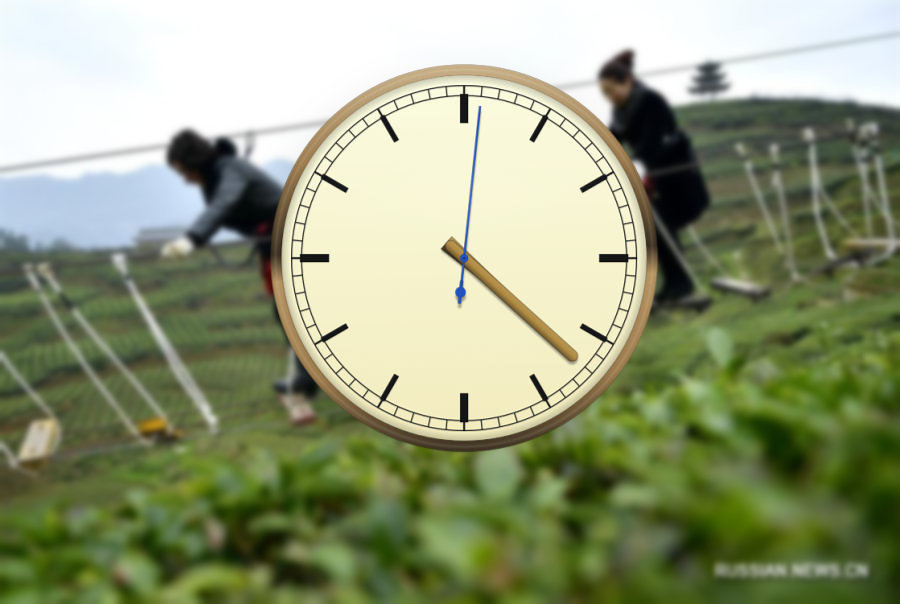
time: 4:22:01
